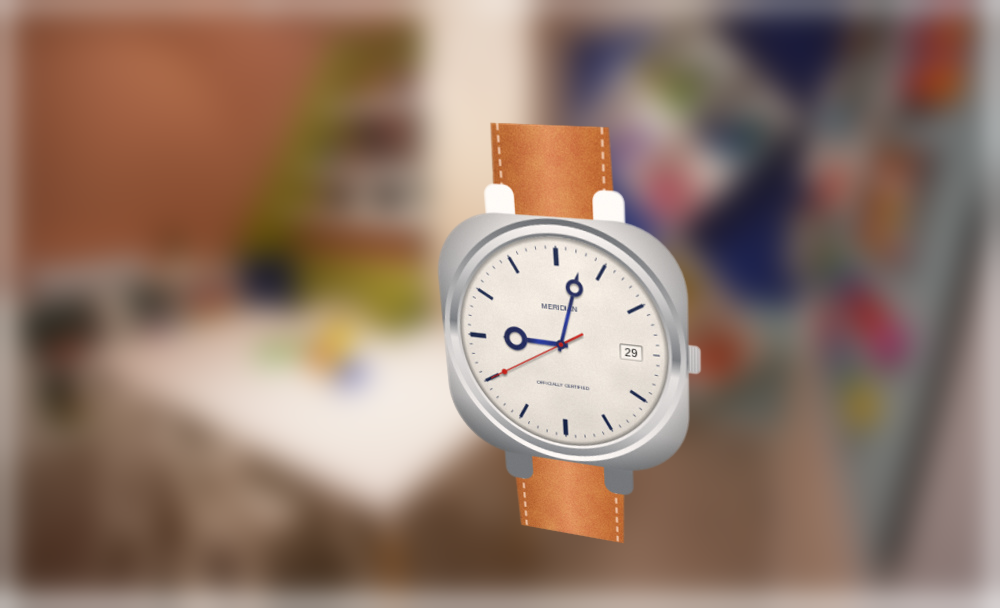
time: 9:02:40
